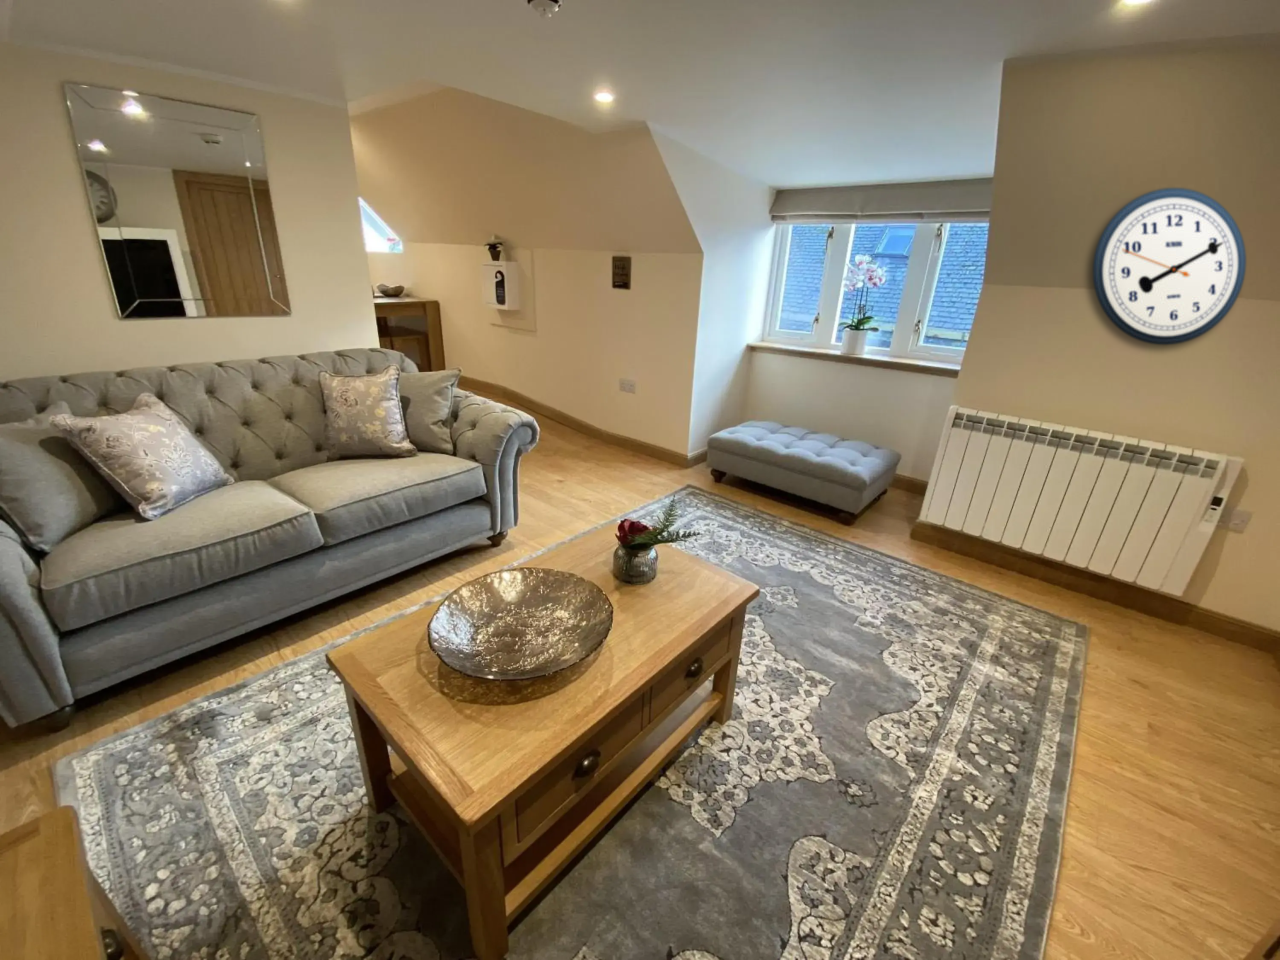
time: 8:10:49
